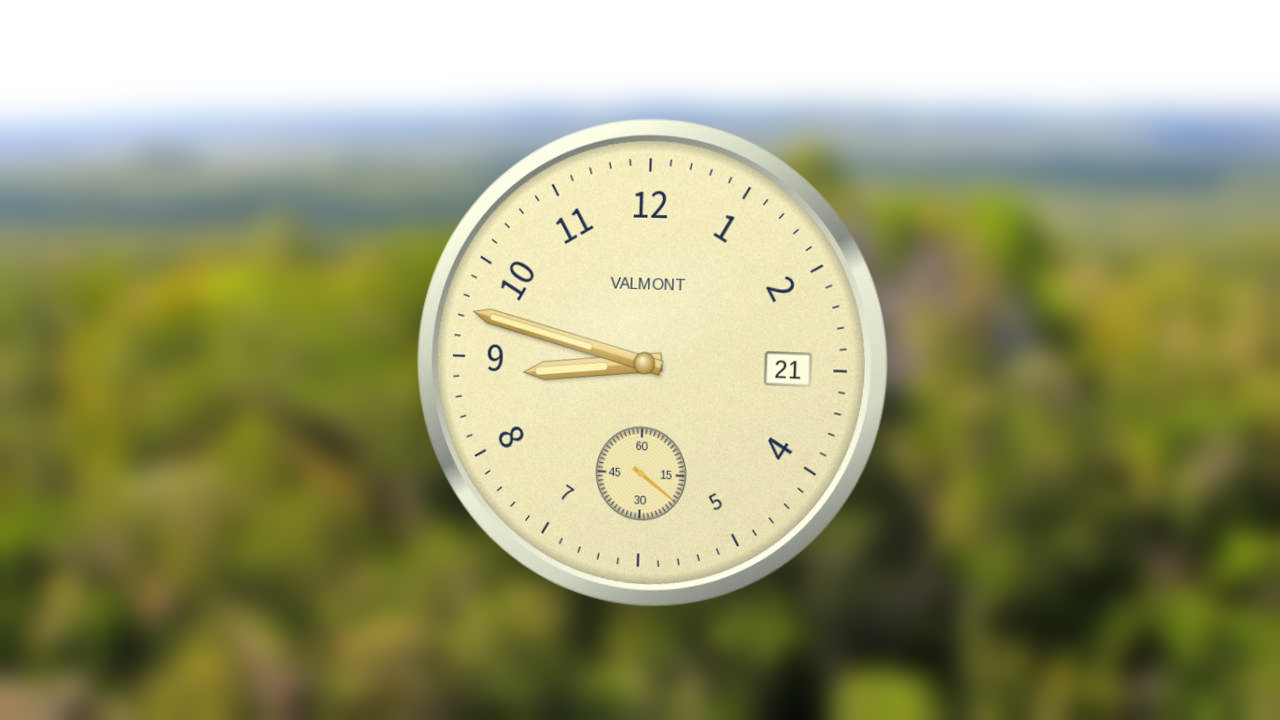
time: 8:47:21
